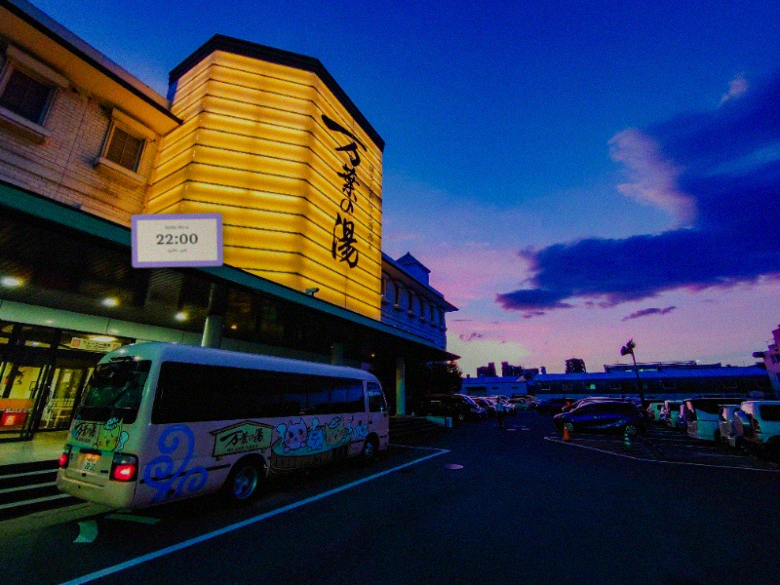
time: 22:00
